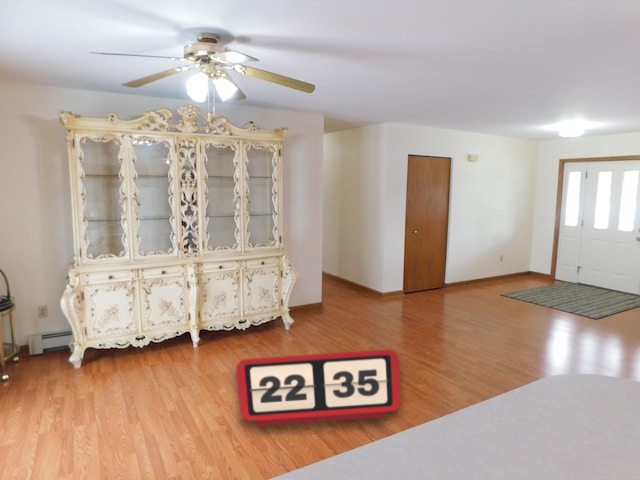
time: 22:35
